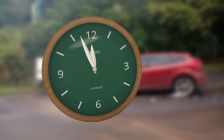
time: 11:57
